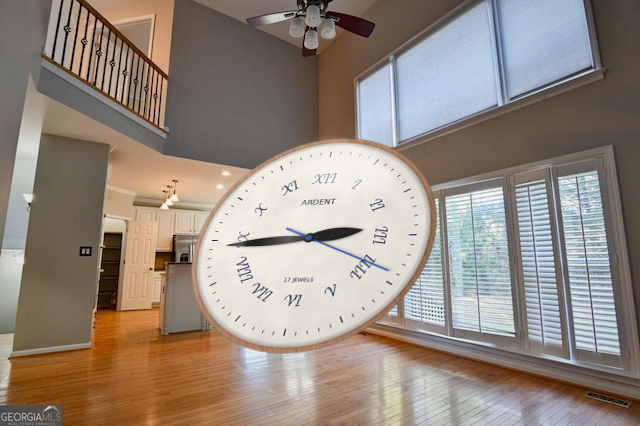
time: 2:44:19
